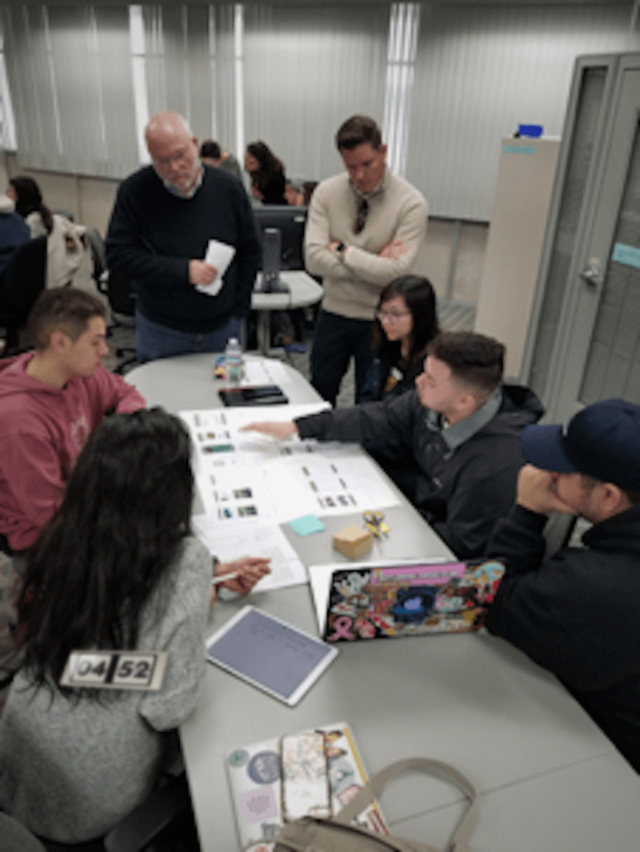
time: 4:52
